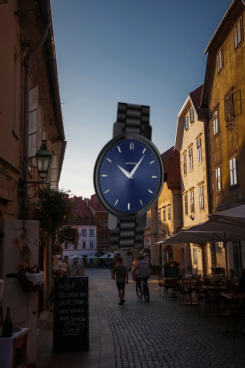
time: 10:06
